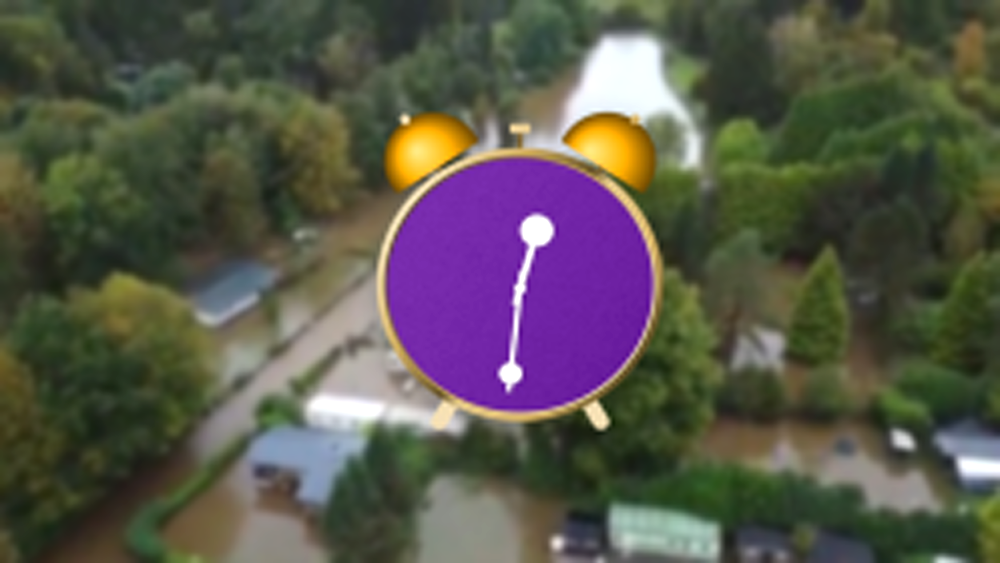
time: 12:31
